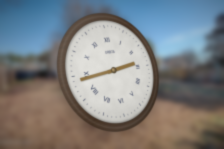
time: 2:44
